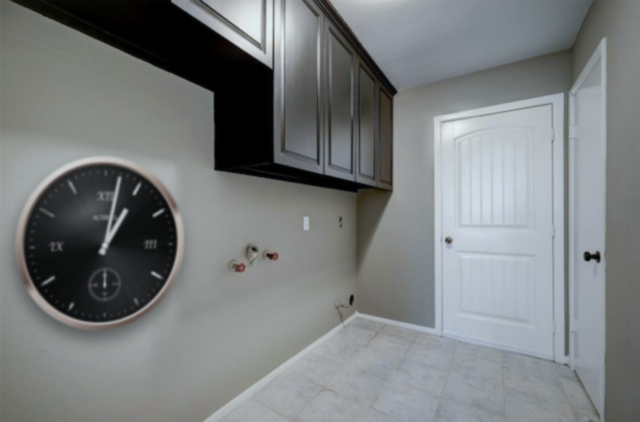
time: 1:02
